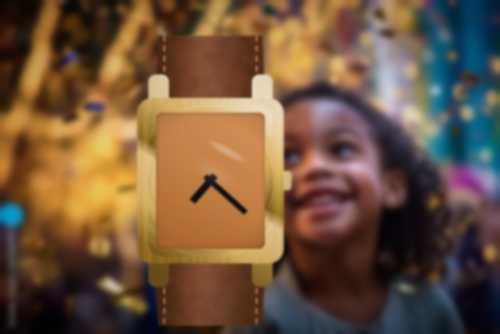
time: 7:22
